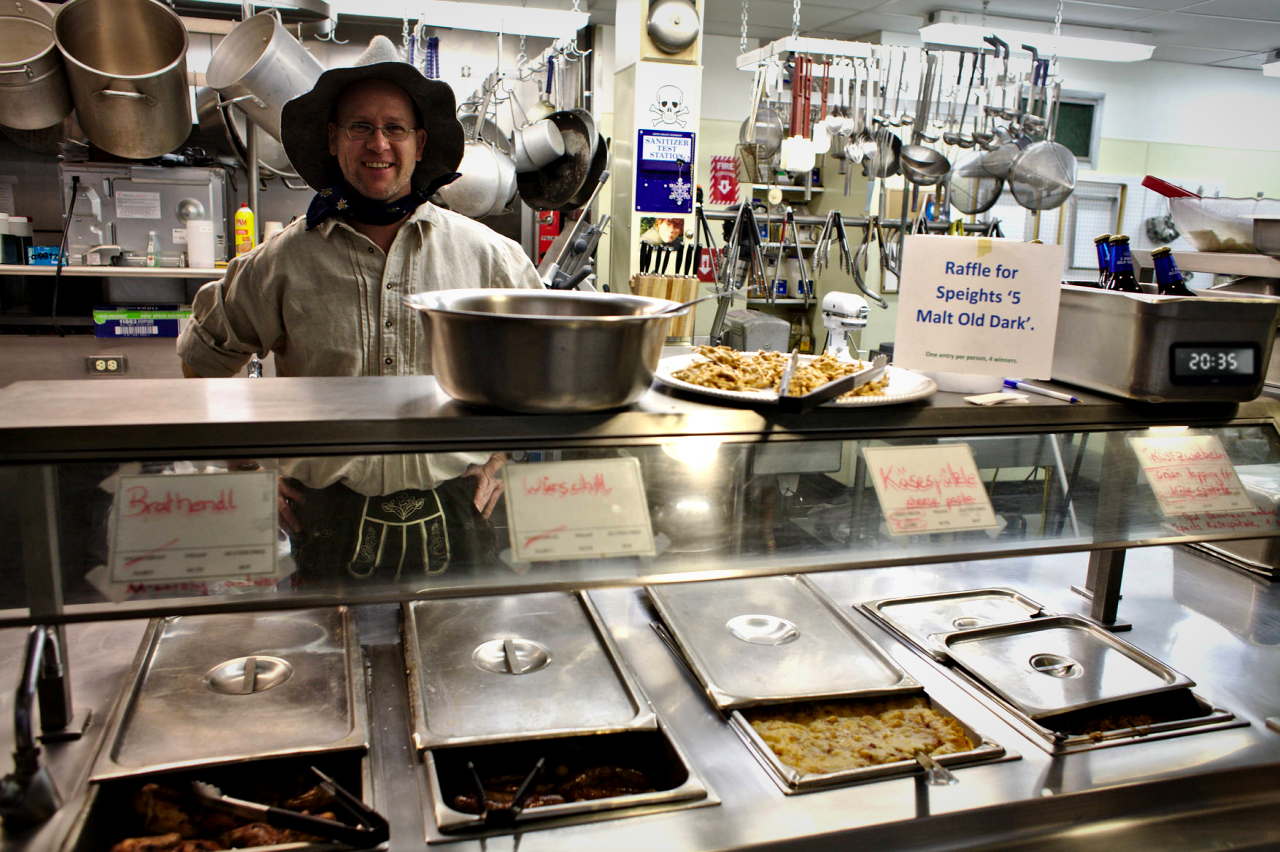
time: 20:35
